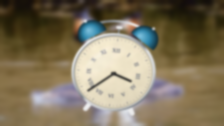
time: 3:38
